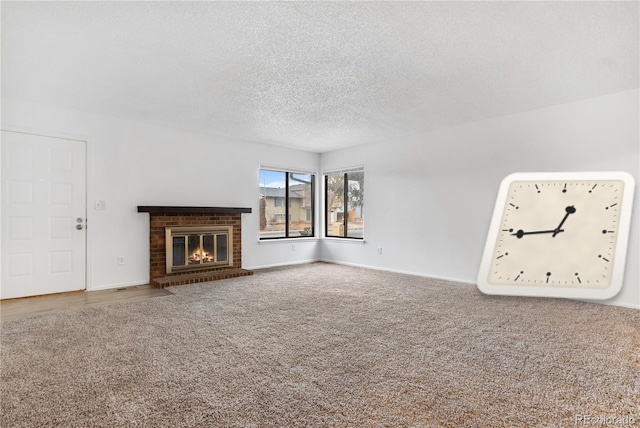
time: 12:44
